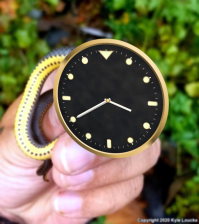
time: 3:40
